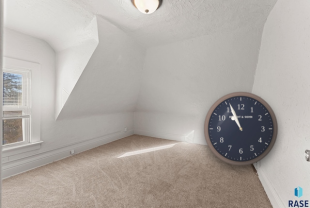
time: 10:56
